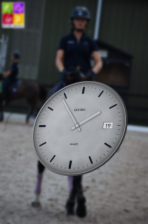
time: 1:54
